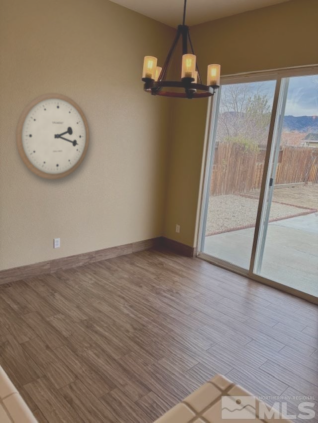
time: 2:18
